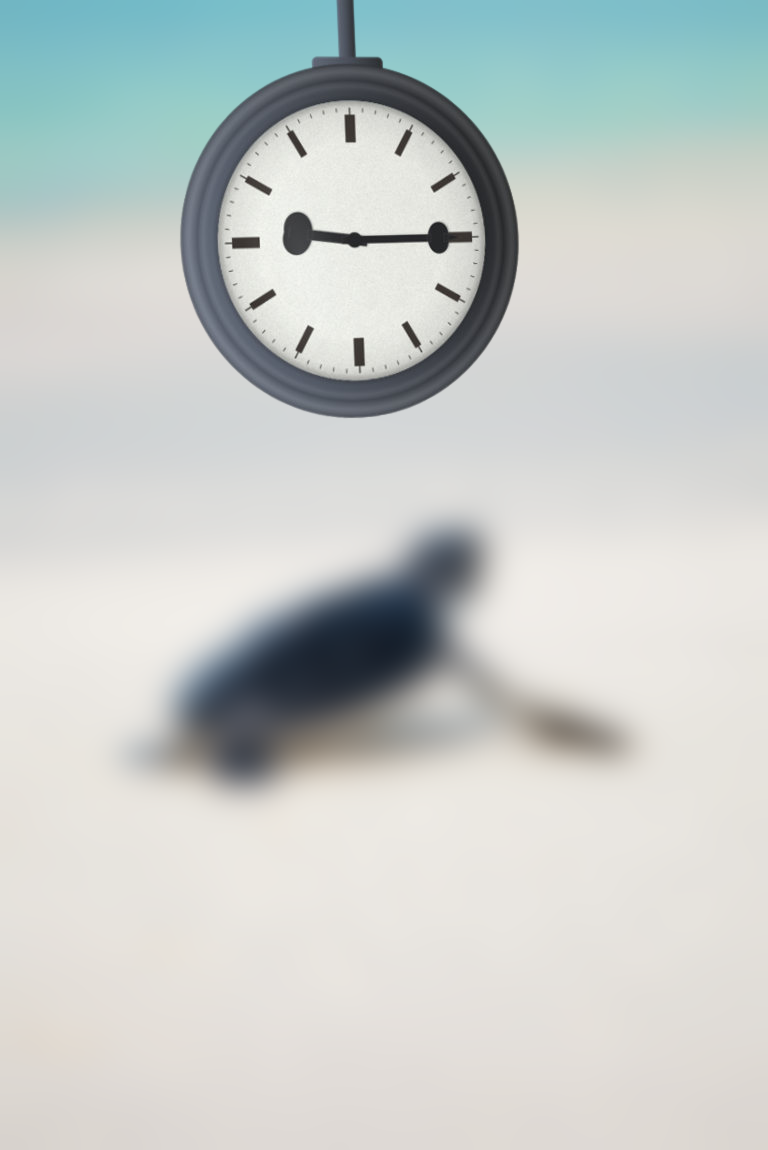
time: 9:15
